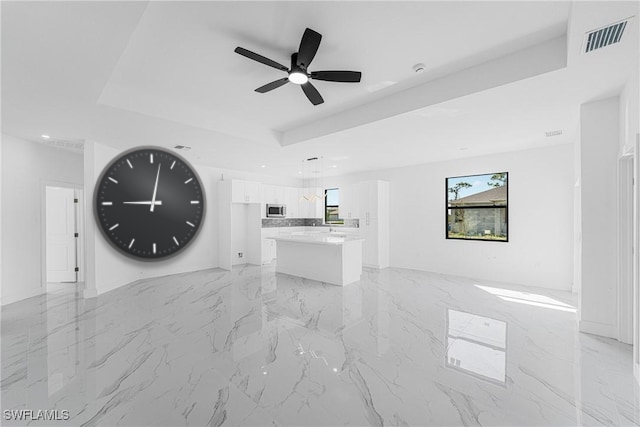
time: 9:02
